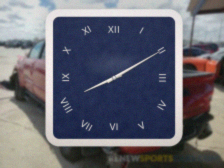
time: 8:10
